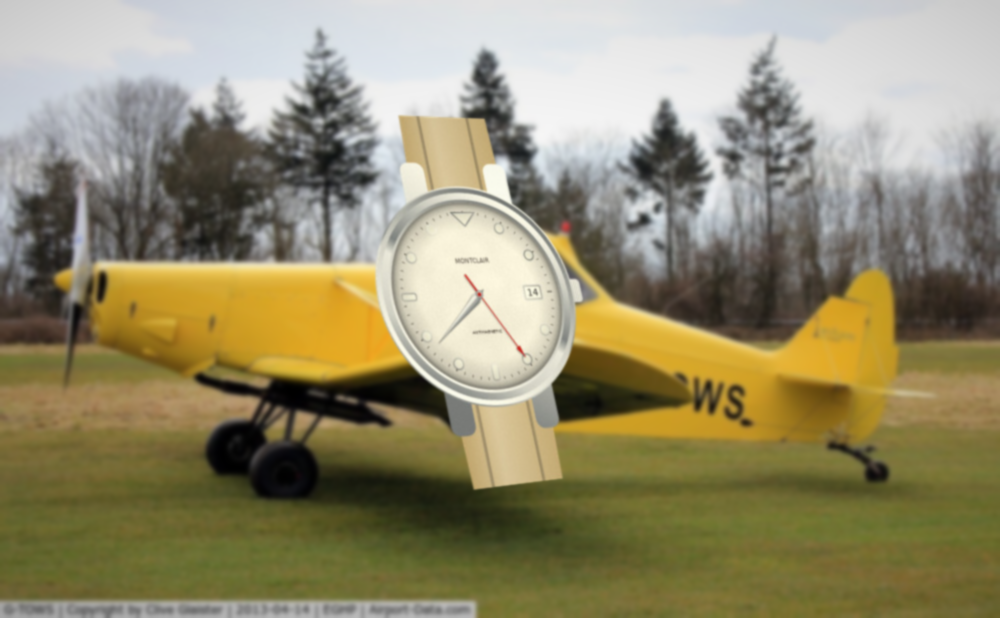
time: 7:38:25
